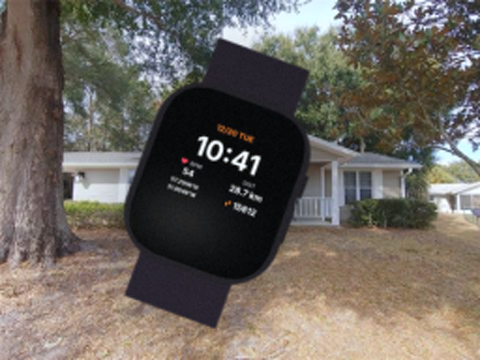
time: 10:41
